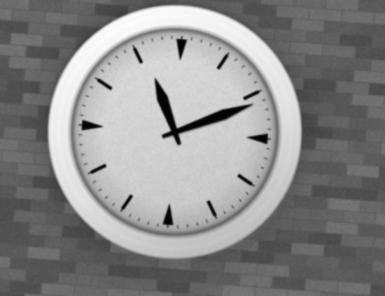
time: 11:11
